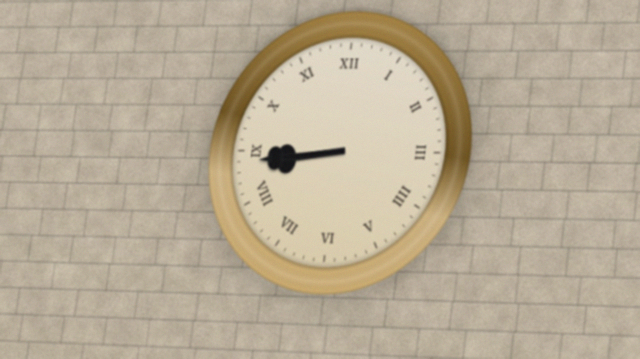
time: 8:44
